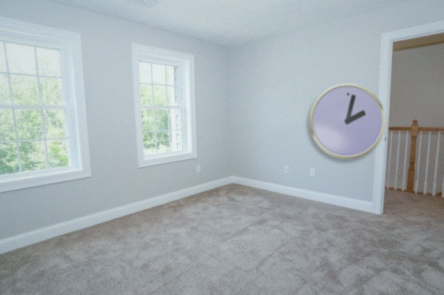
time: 2:02
